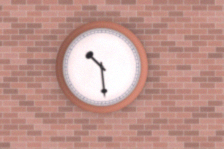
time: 10:29
